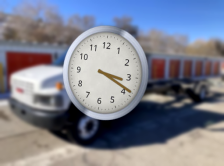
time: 3:19
